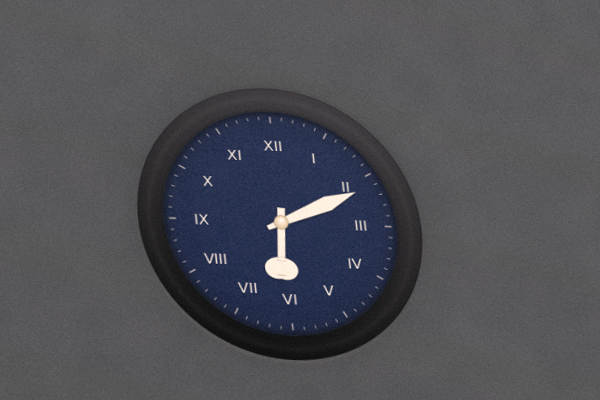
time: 6:11
